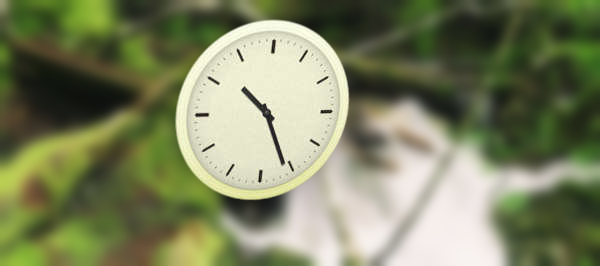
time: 10:26
